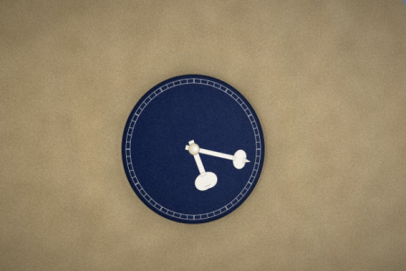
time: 5:17
